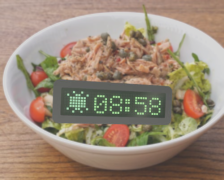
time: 8:58
